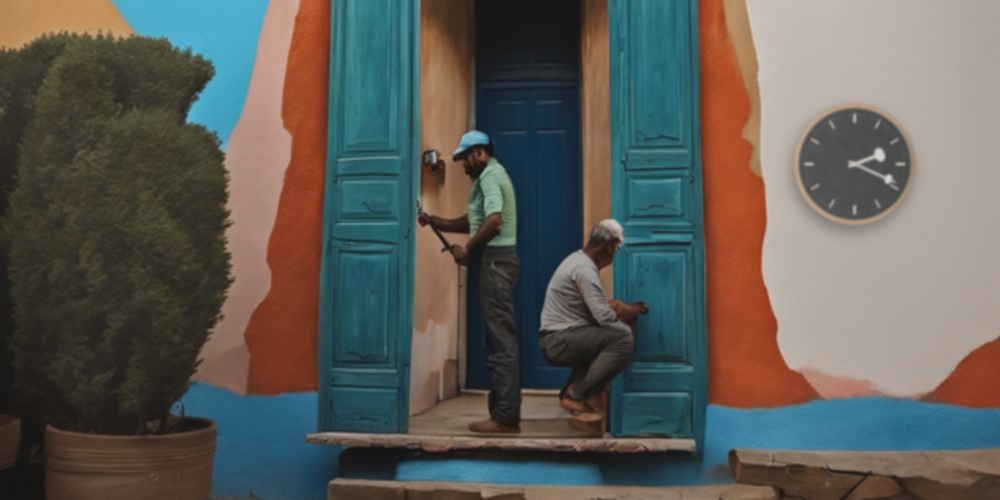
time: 2:19
